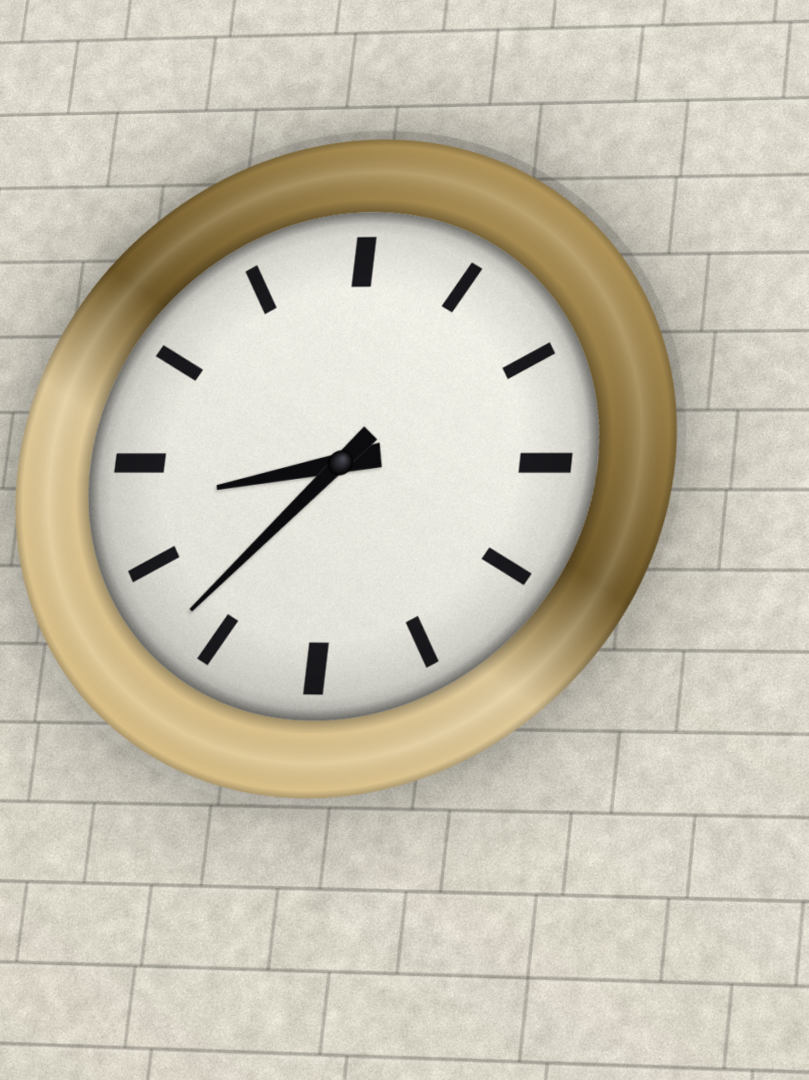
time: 8:37
